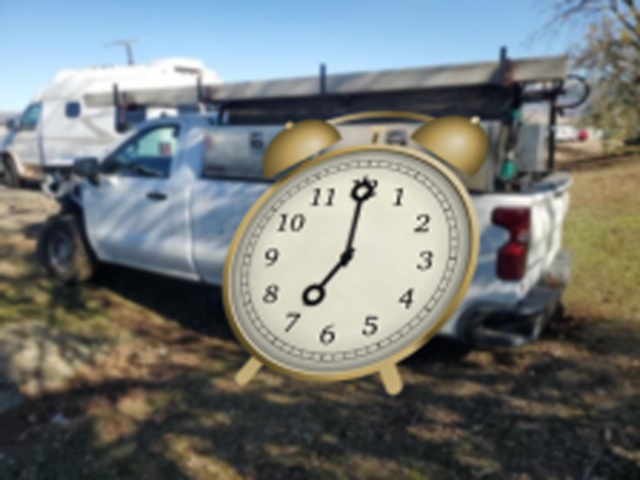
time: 7:00
